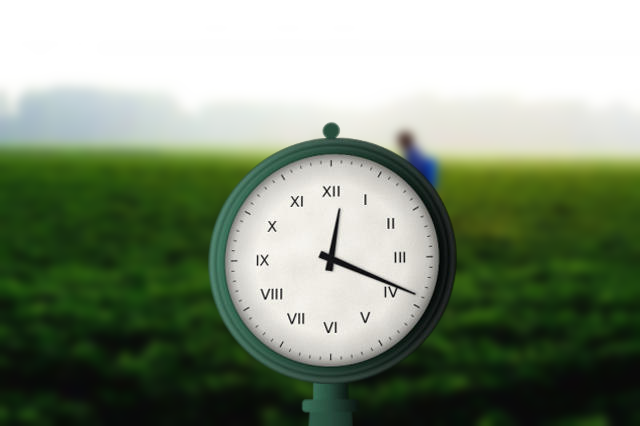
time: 12:19
